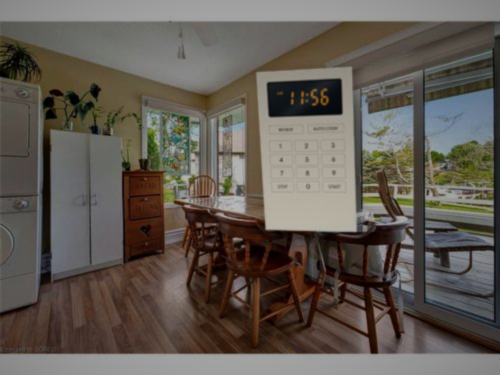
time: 11:56
